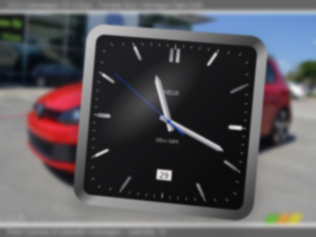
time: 11:18:51
